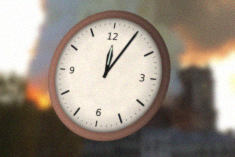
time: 12:05
